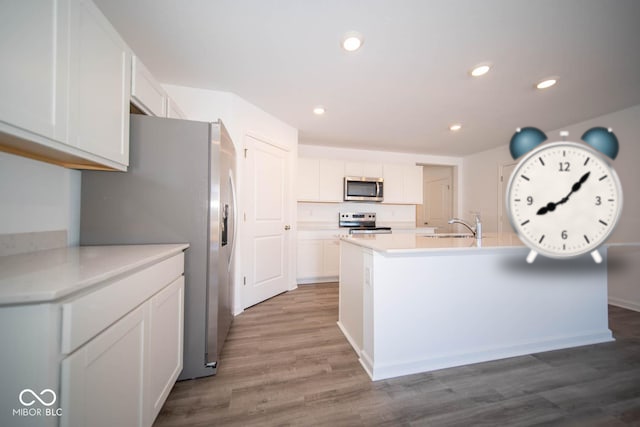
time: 8:07
